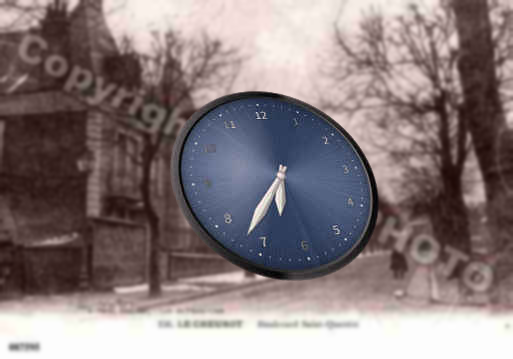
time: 6:37
